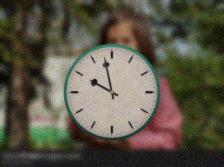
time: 9:58
